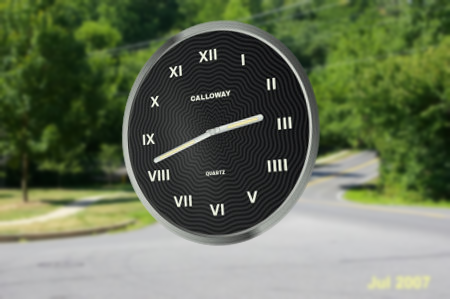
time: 2:42
